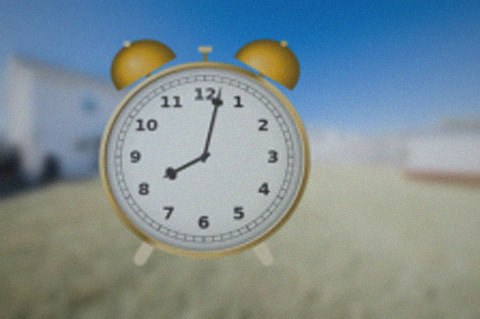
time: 8:02
